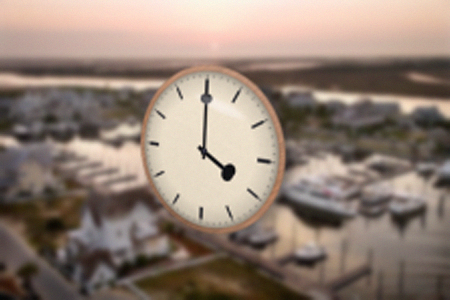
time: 4:00
